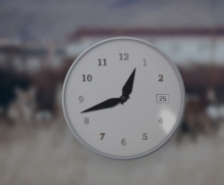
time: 12:42
